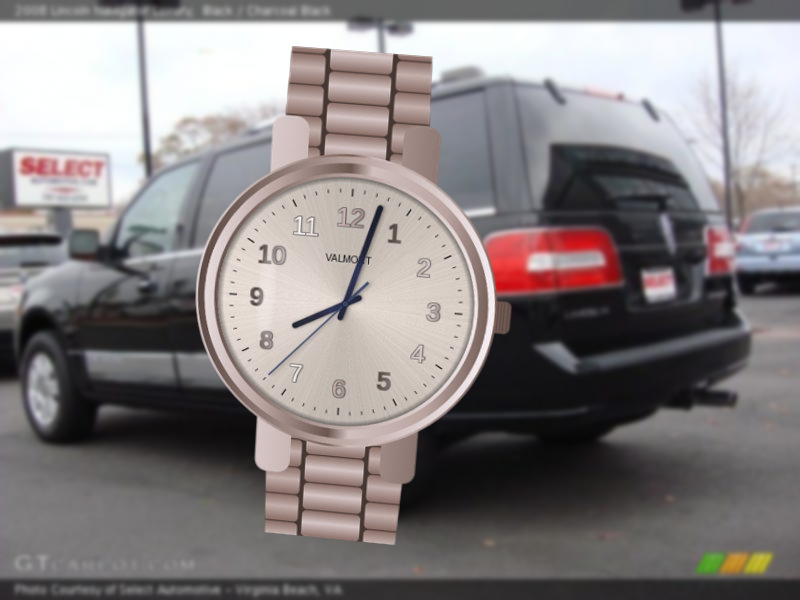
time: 8:02:37
